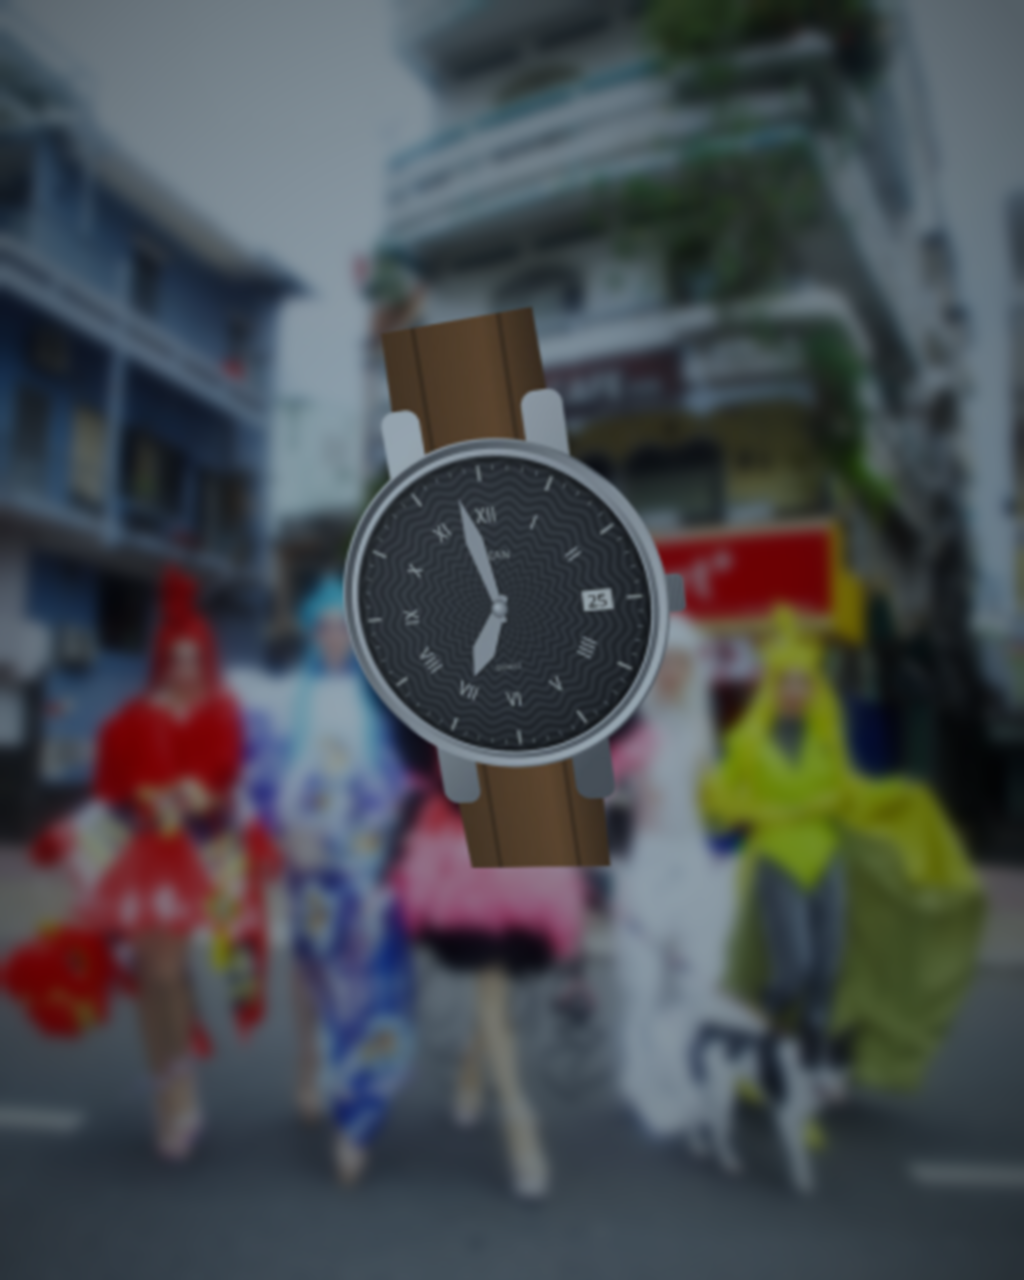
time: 6:58
